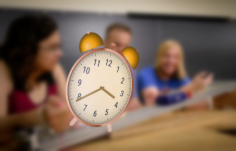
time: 3:39
